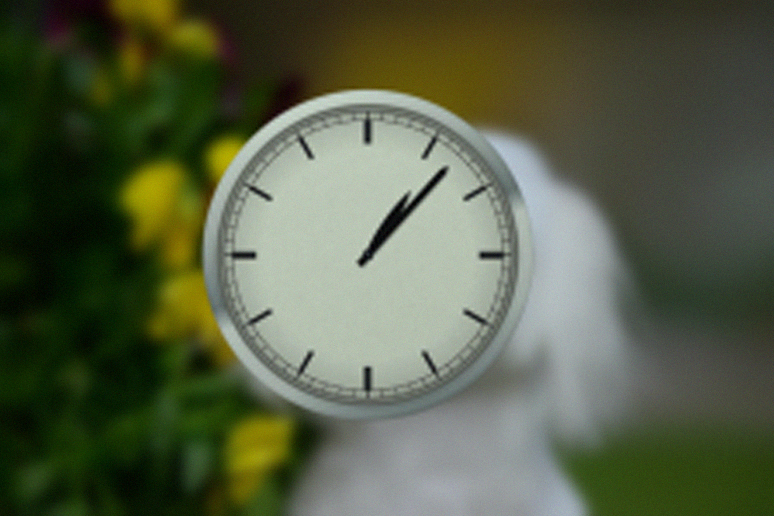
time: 1:07
